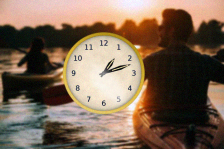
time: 1:12
